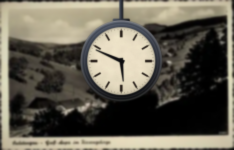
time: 5:49
